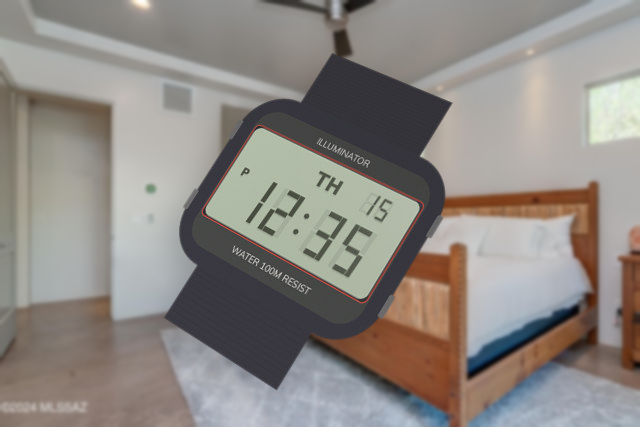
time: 12:35
